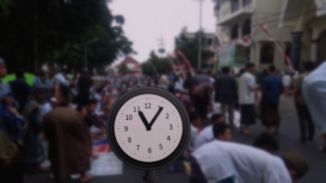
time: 11:06
